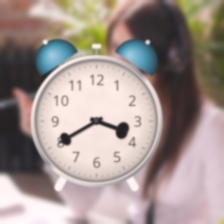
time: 3:40
